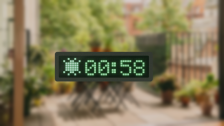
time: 0:58
